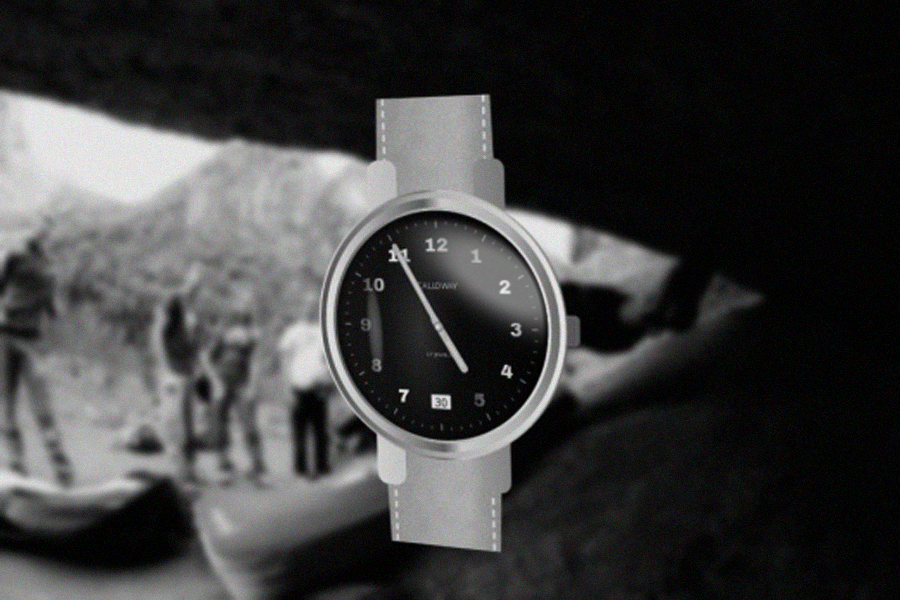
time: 4:55
